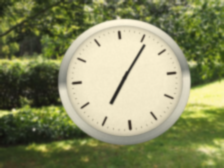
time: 7:06
